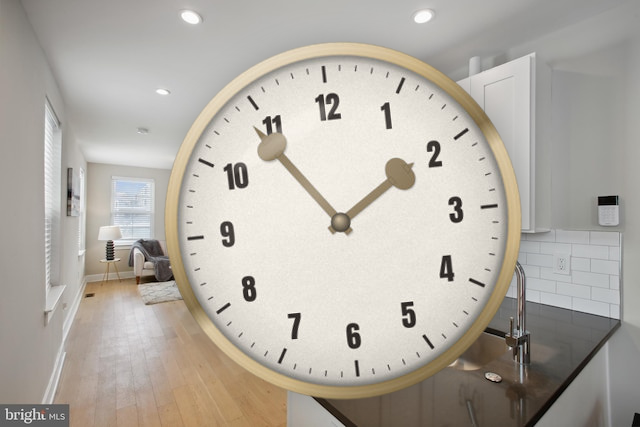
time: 1:54
